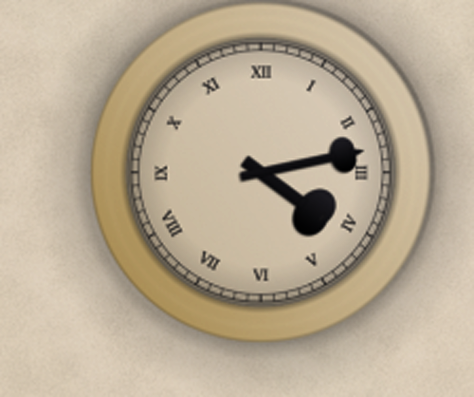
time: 4:13
